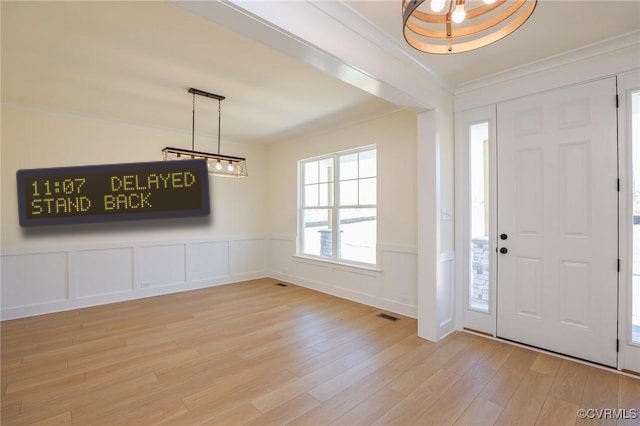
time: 11:07
